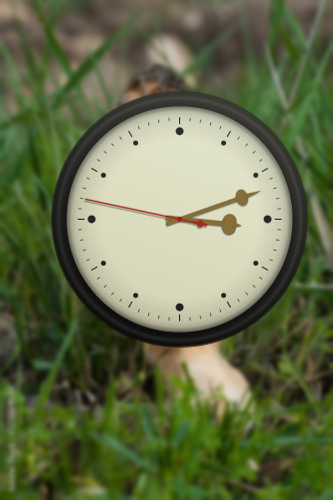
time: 3:11:47
